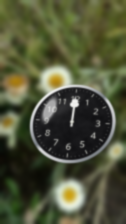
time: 12:00
